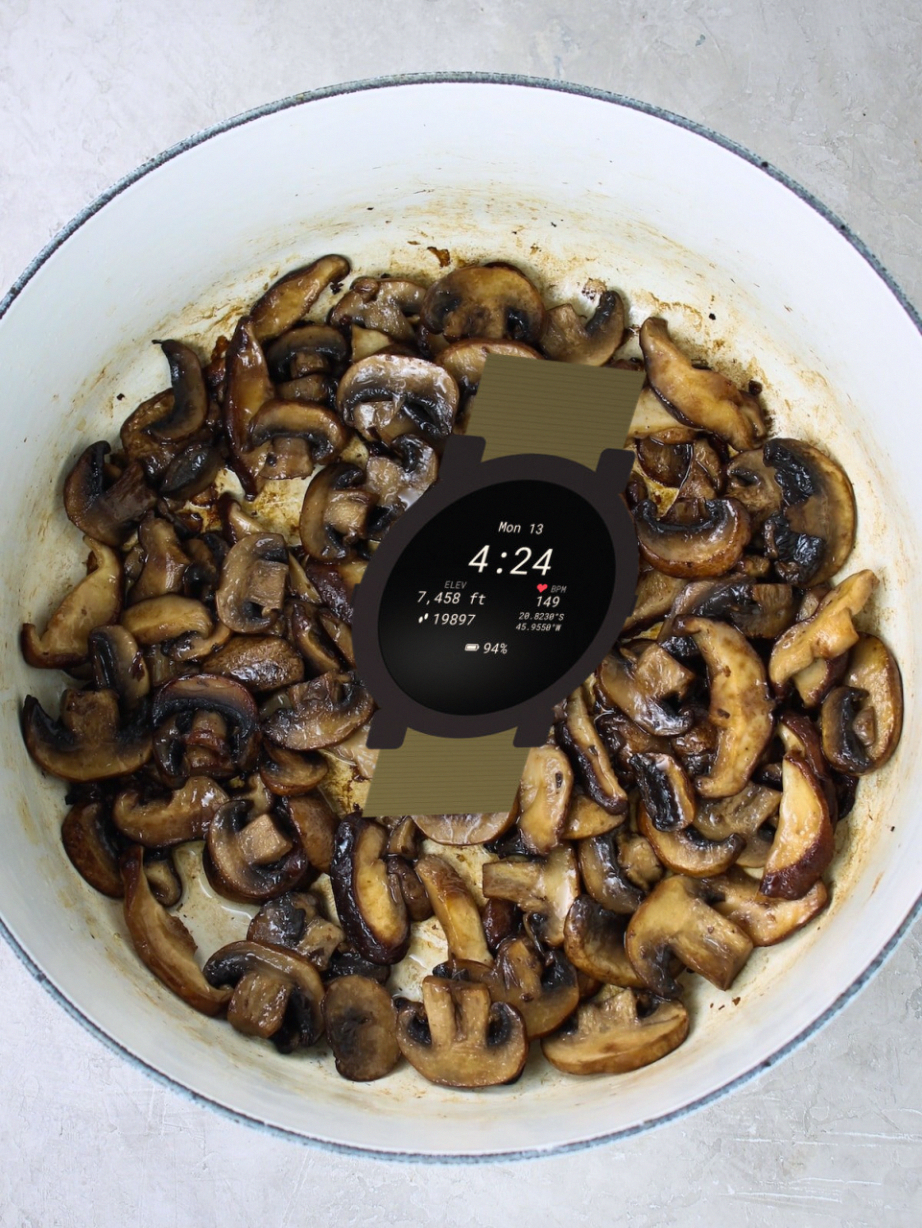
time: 4:24
